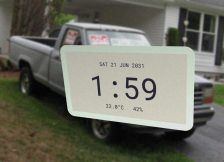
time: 1:59
